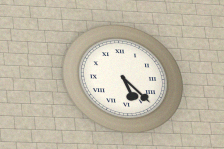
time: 5:23
